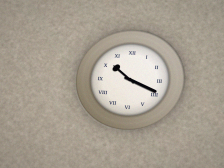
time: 10:19
